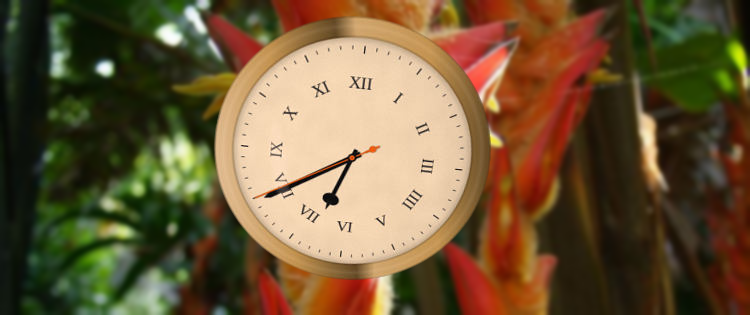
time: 6:39:40
